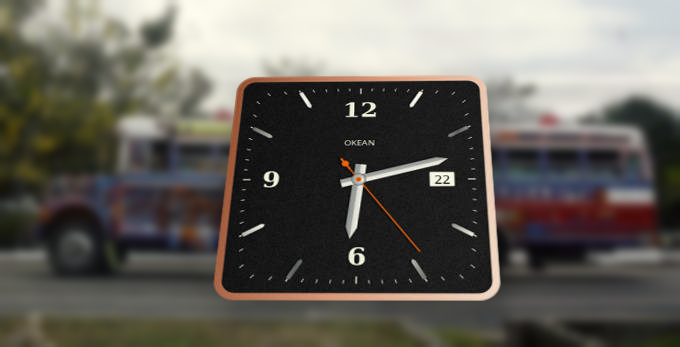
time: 6:12:24
